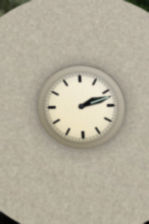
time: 2:12
